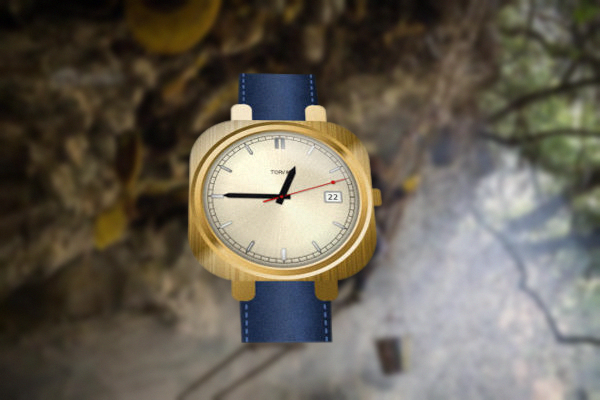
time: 12:45:12
